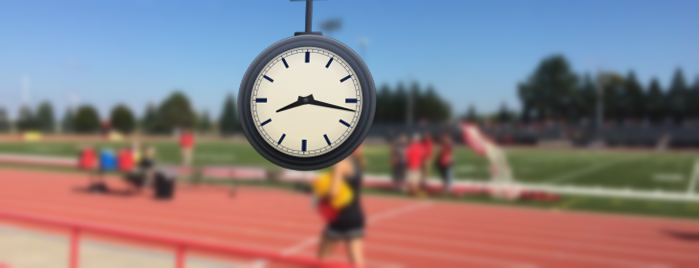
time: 8:17
